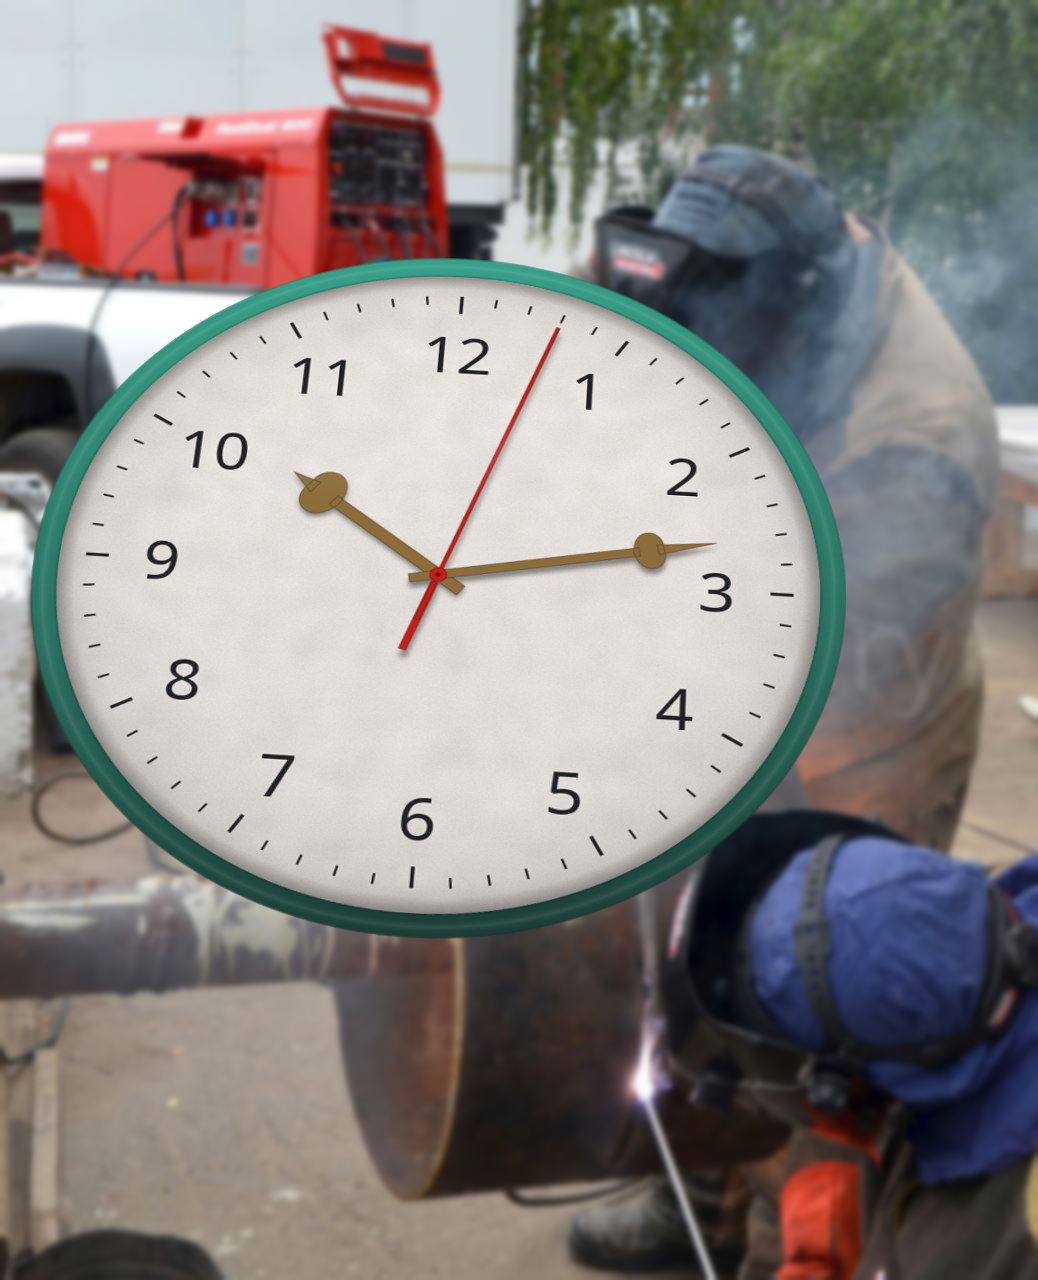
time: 10:13:03
